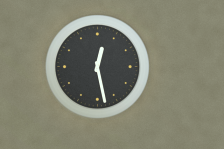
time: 12:28
